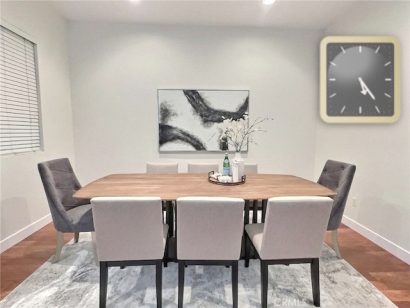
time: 5:24
